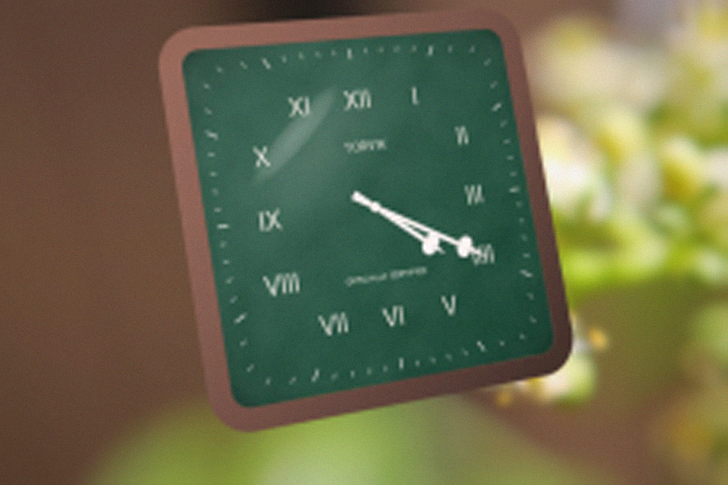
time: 4:20
